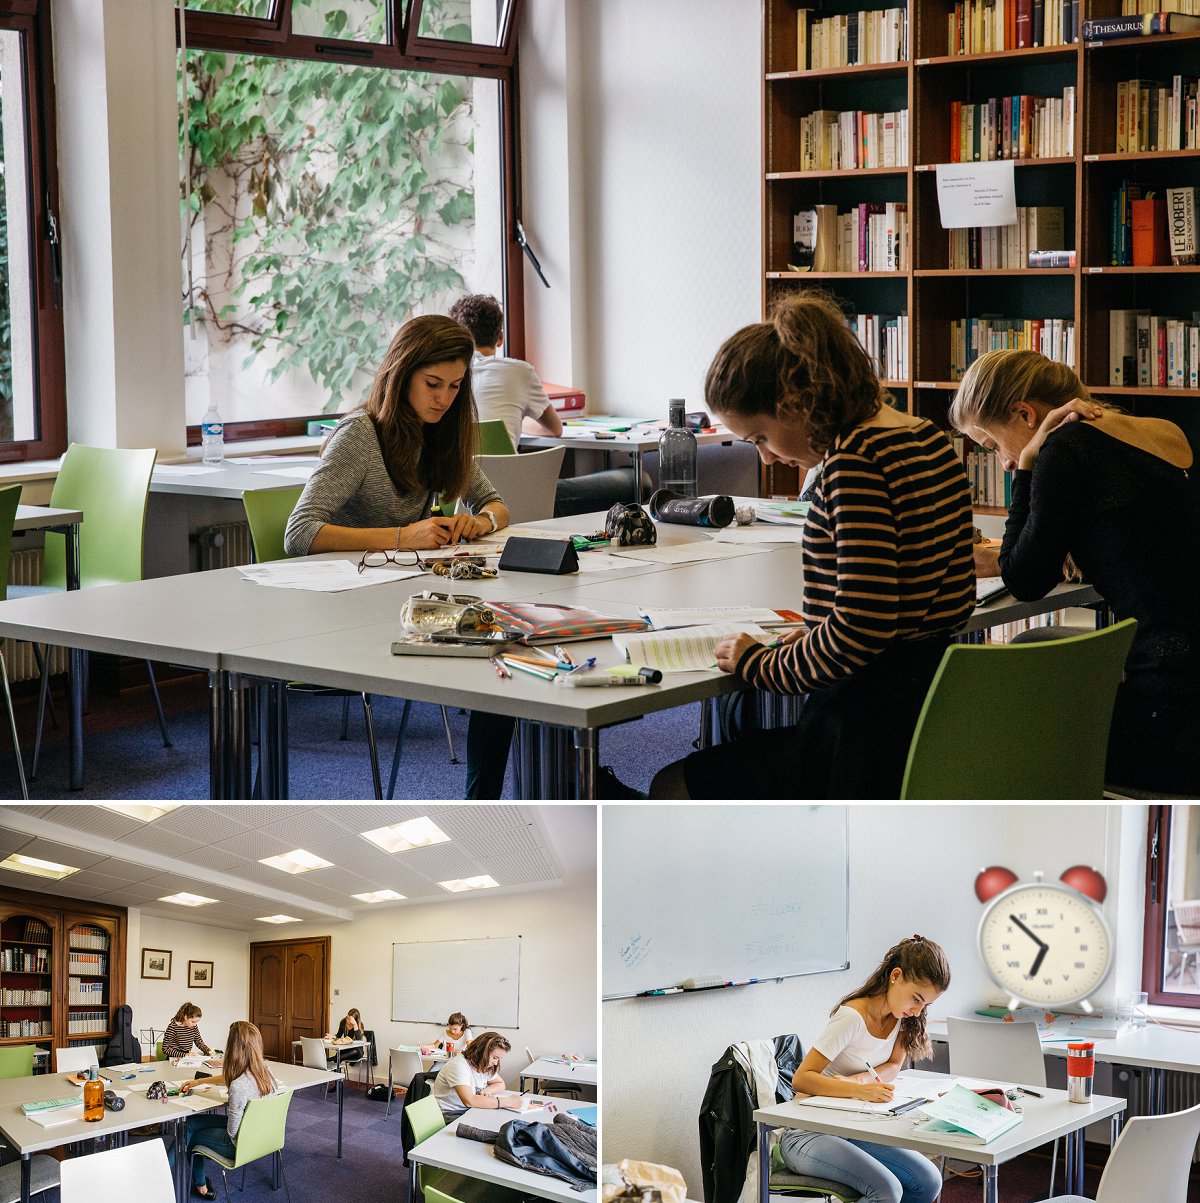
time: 6:53
